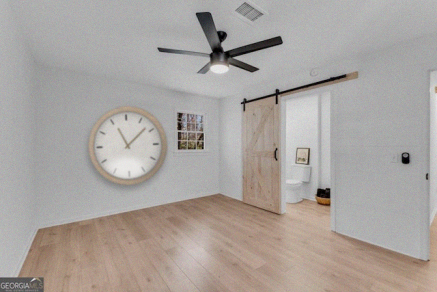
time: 11:08
